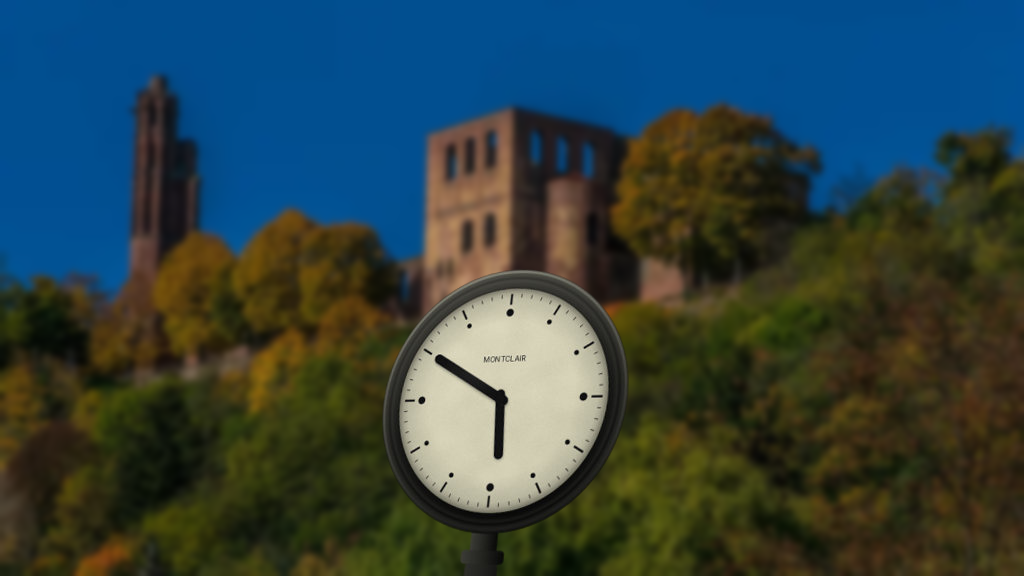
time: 5:50
